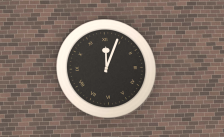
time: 12:04
